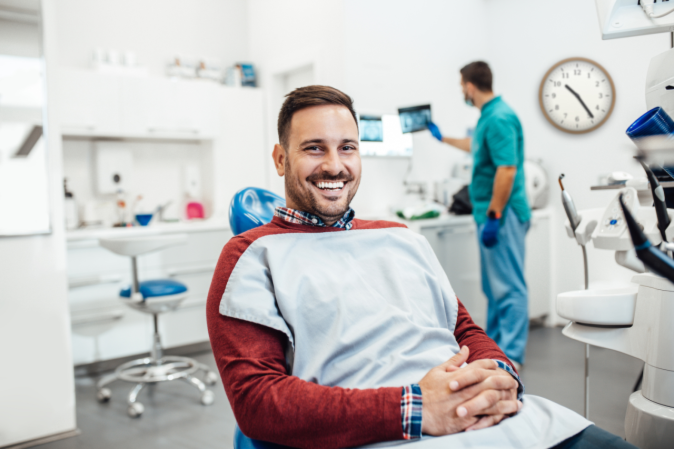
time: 10:24
